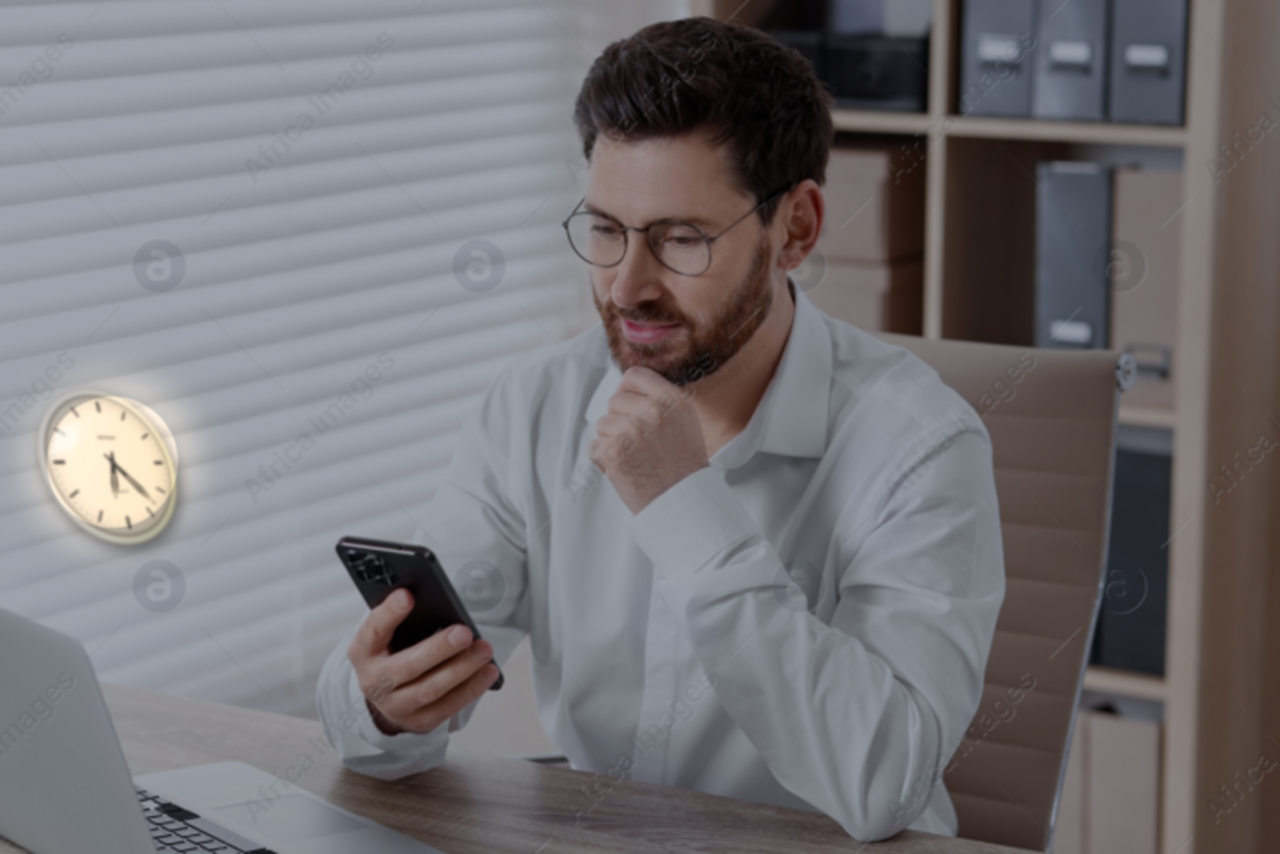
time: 6:23
